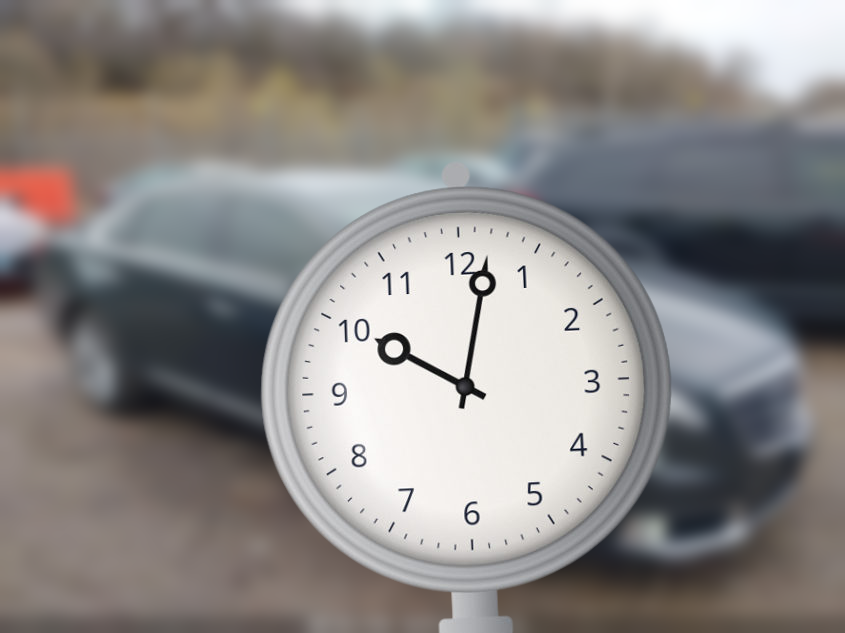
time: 10:02
